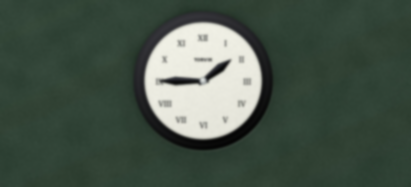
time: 1:45
